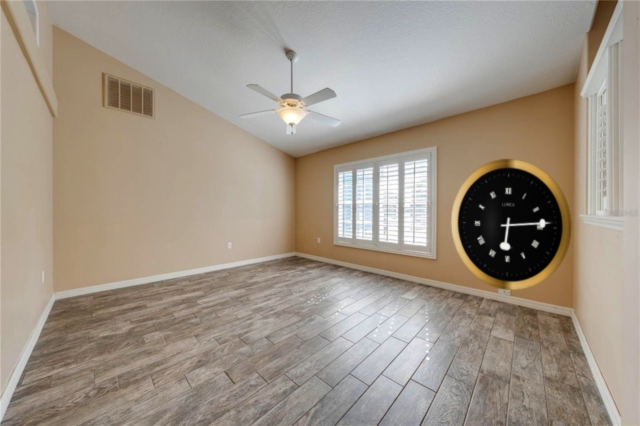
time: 6:14
